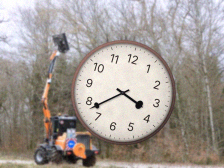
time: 3:38
